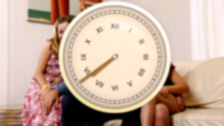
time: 7:39
